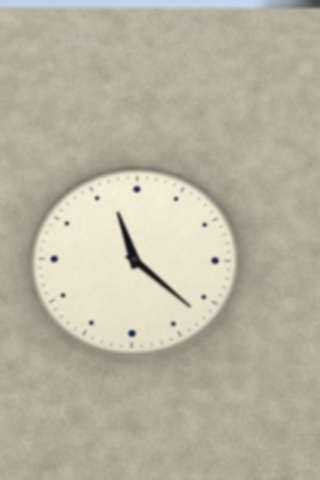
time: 11:22
